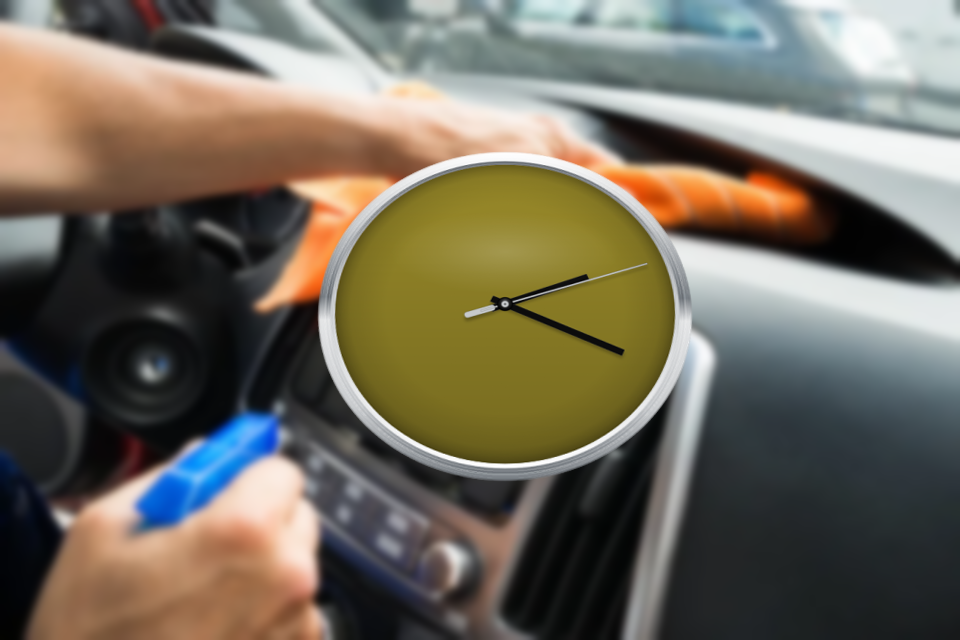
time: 2:19:12
